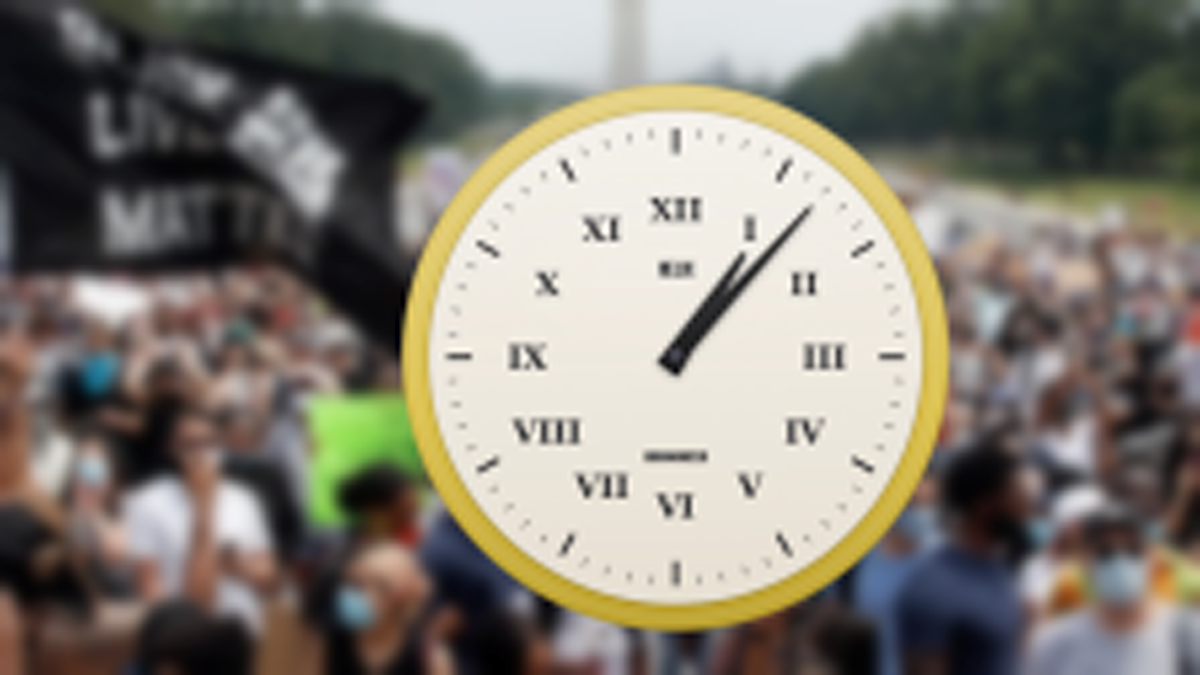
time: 1:07
